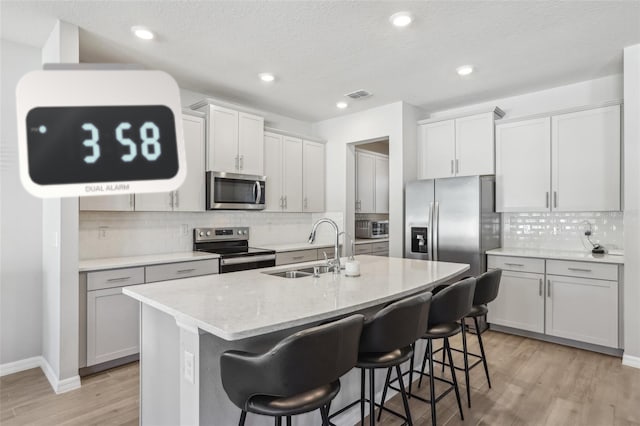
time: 3:58
